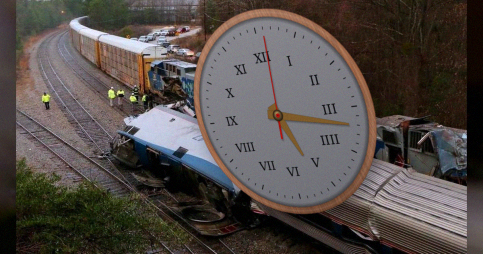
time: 5:17:01
